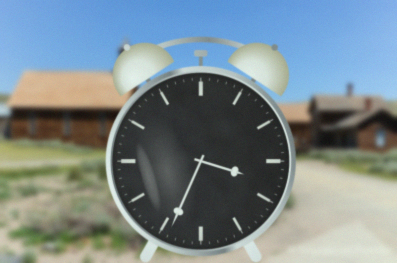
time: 3:34
